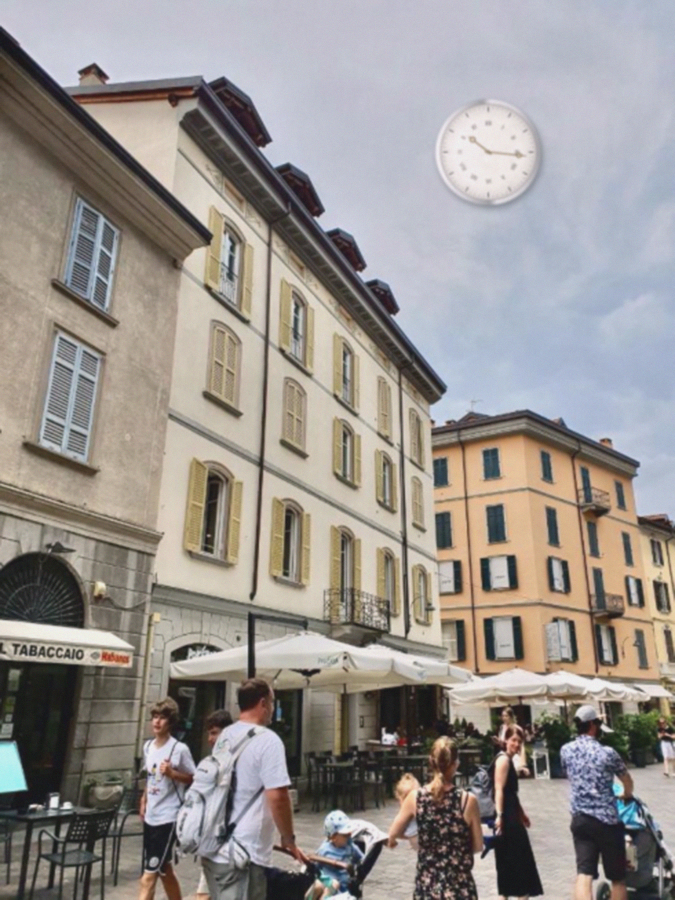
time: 10:16
